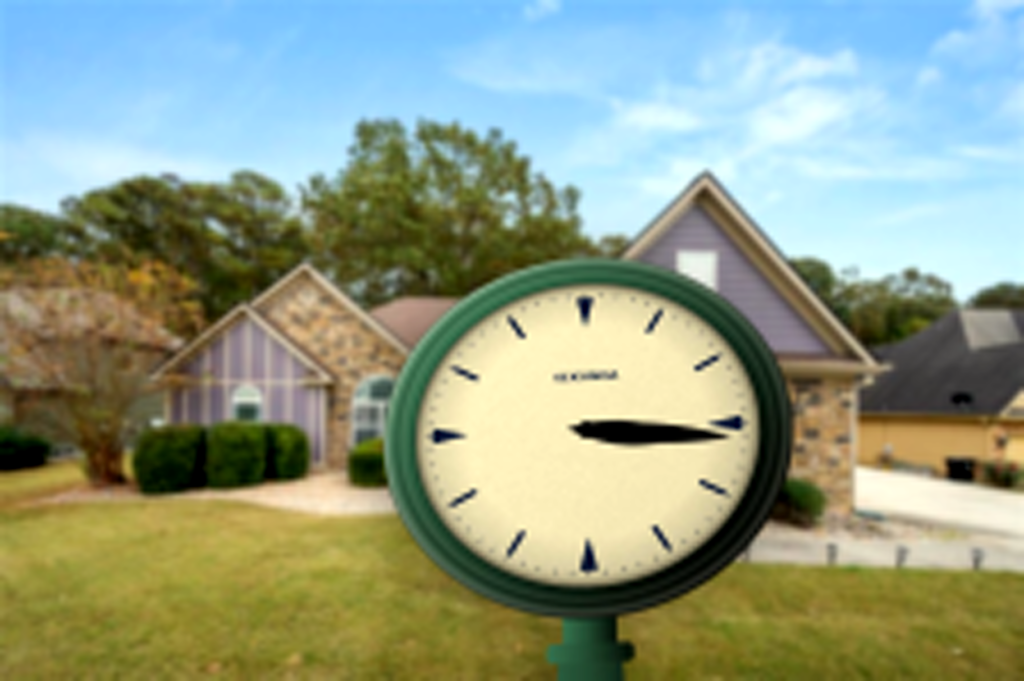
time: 3:16
